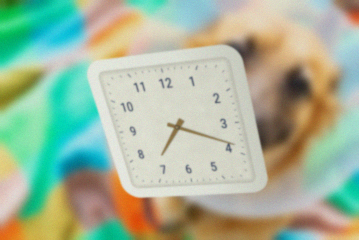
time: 7:19
